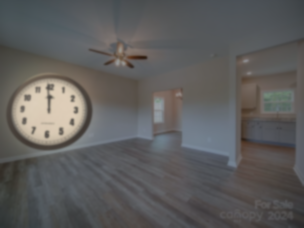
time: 11:59
